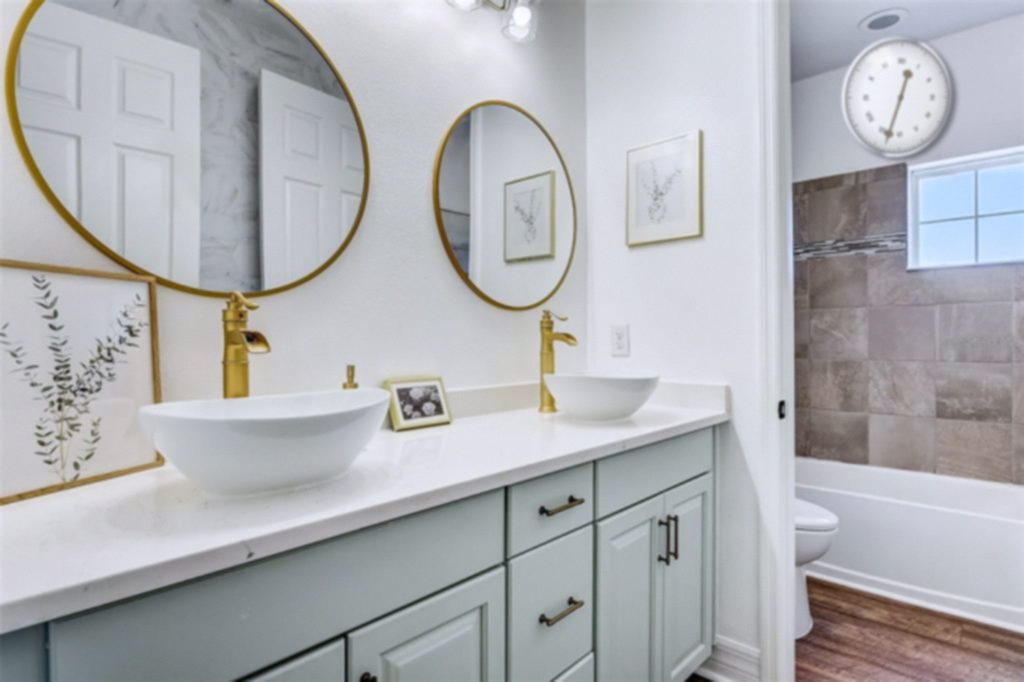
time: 12:33
